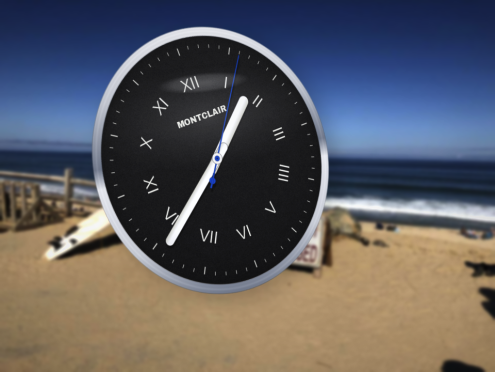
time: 1:39:06
